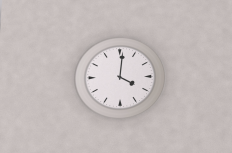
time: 4:01
